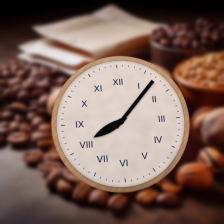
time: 8:07
